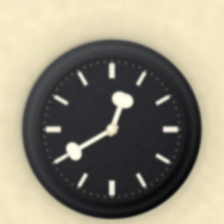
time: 12:40
